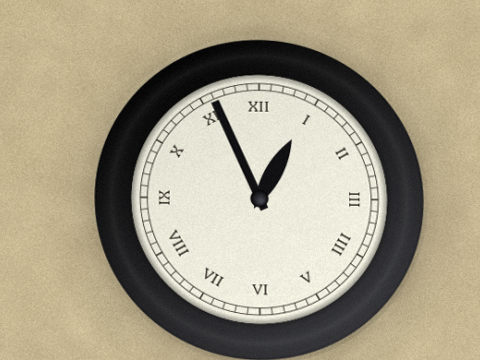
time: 12:56
